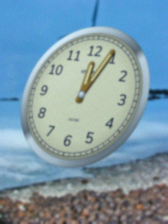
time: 12:04
